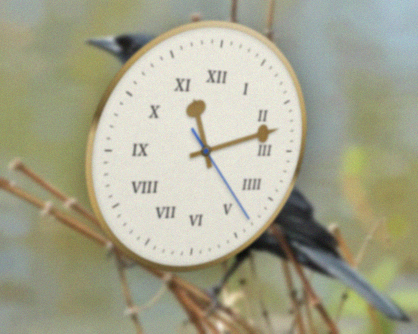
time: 11:12:23
